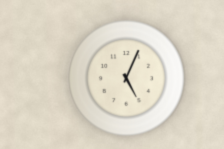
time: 5:04
